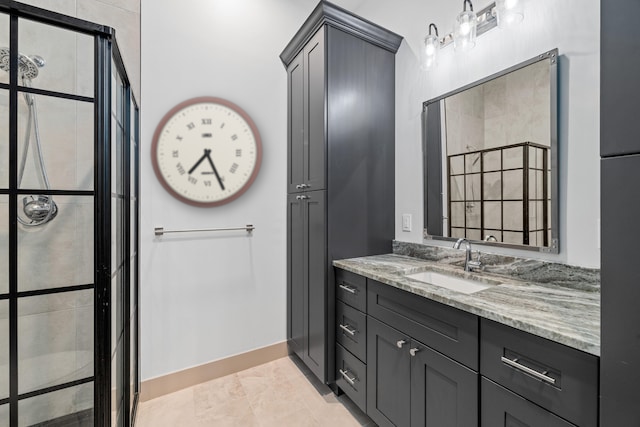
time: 7:26
